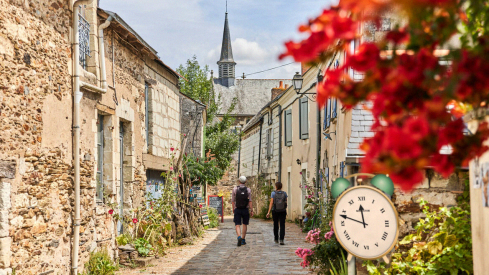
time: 11:48
